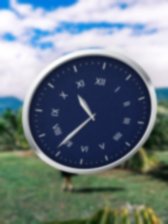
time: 10:36
